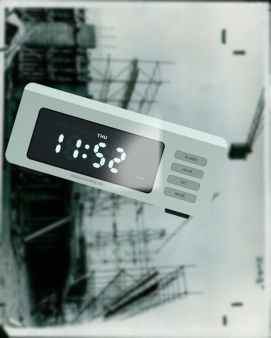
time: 11:52
